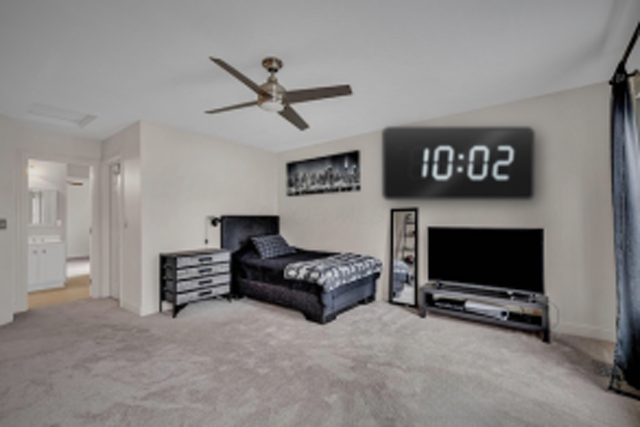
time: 10:02
